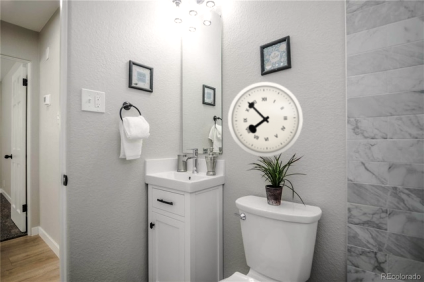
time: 7:53
